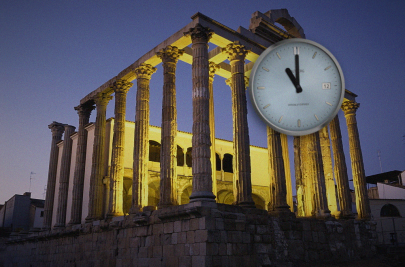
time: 11:00
